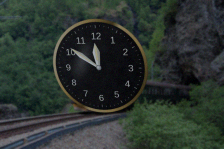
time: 11:51
